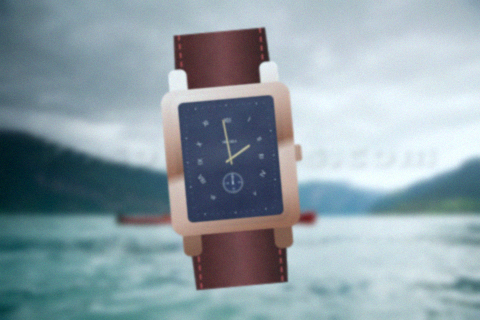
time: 1:59
